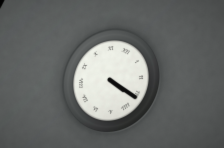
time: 3:16
